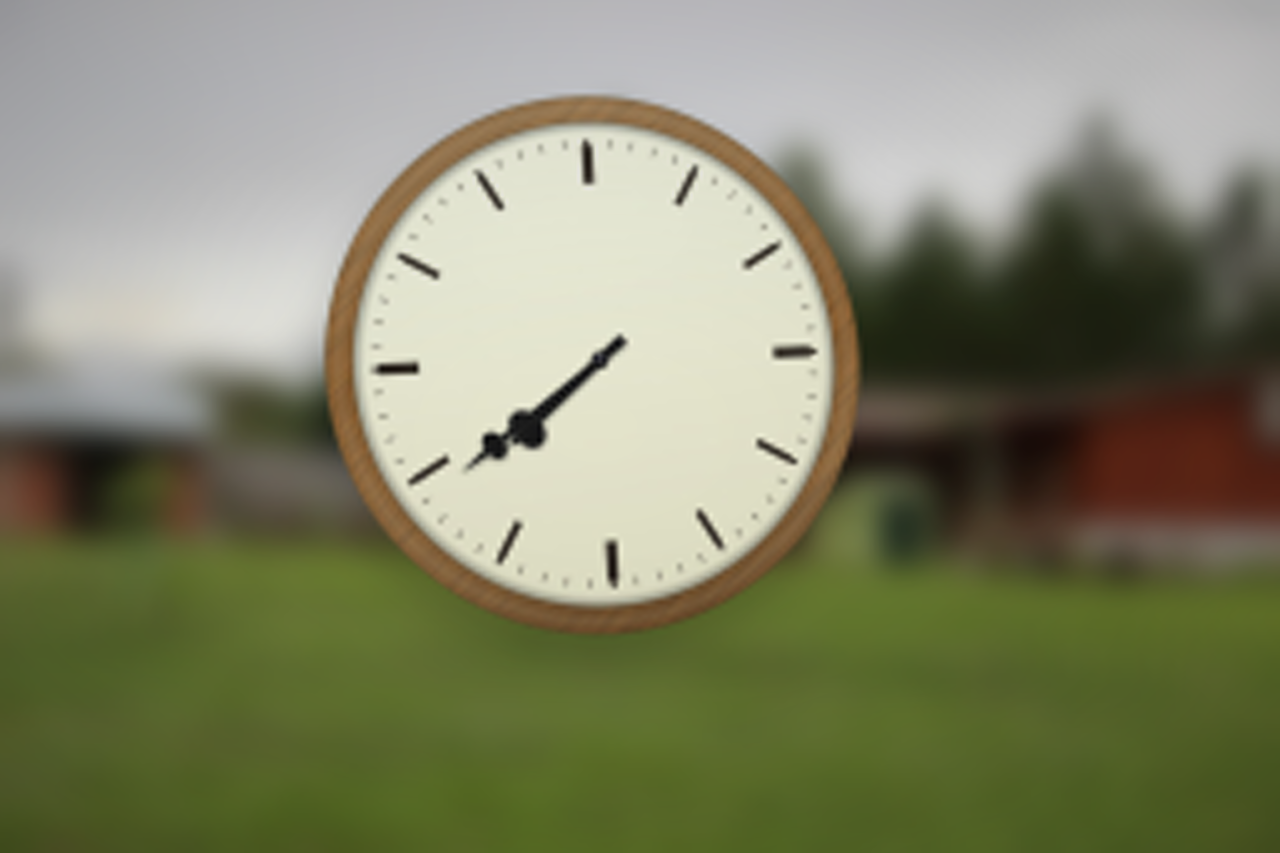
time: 7:39
